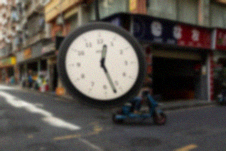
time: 12:27
